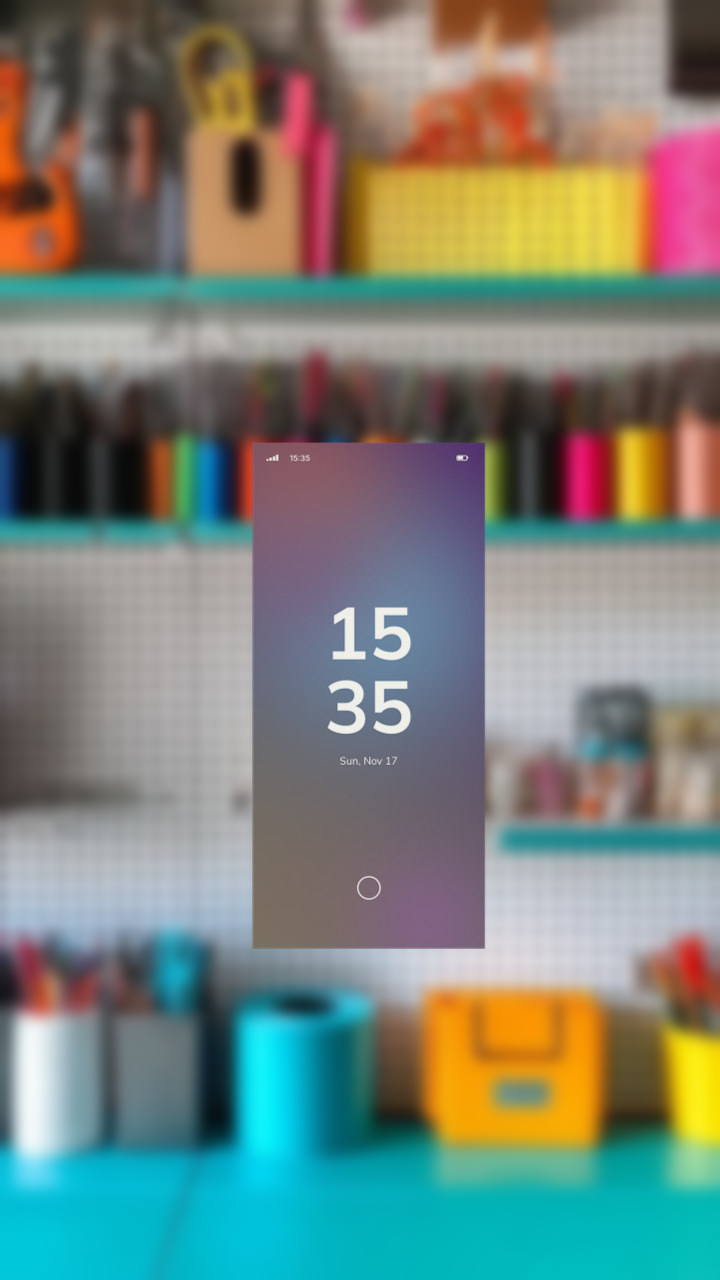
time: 15:35
